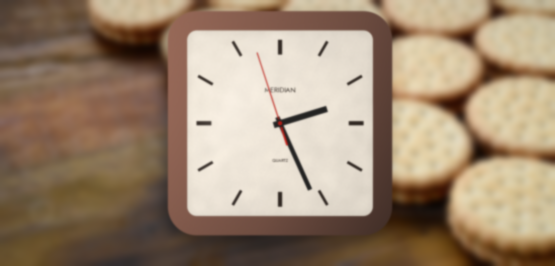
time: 2:25:57
